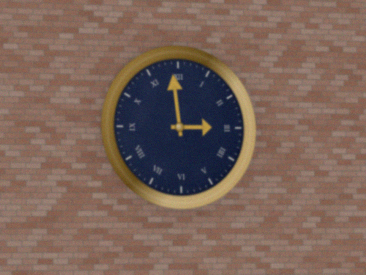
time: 2:59
